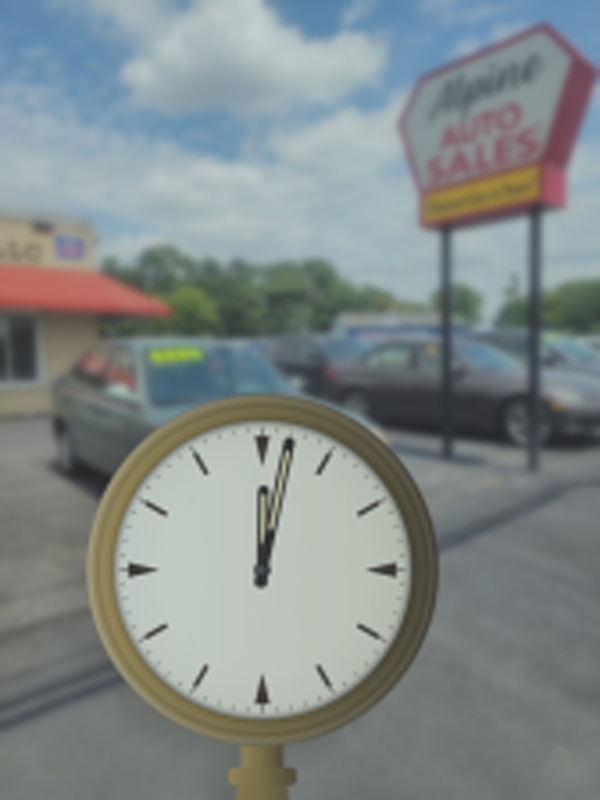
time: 12:02
